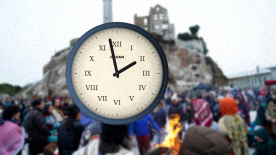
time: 1:58
